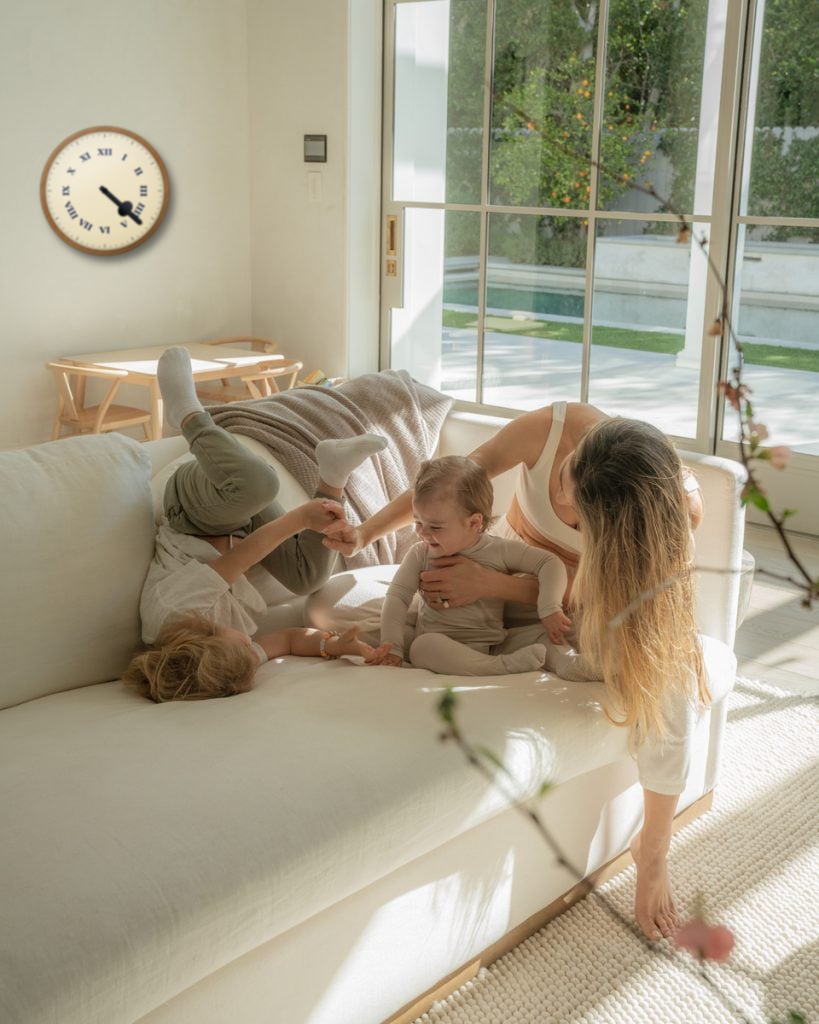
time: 4:22
